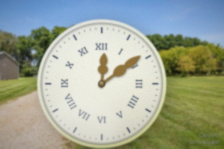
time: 12:09
